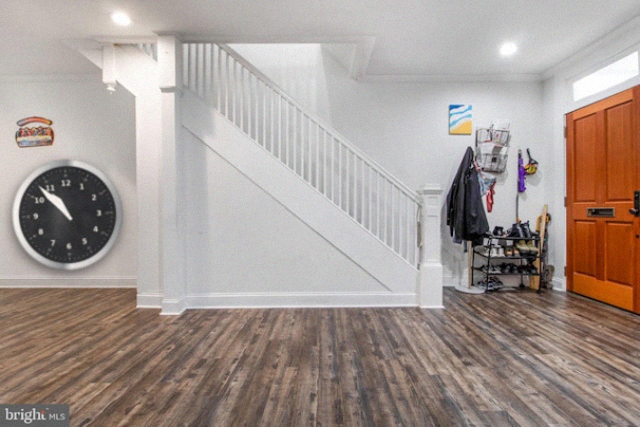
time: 10:53
